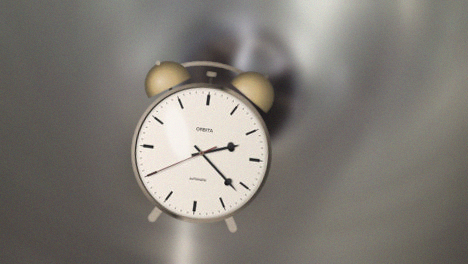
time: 2:21:40
